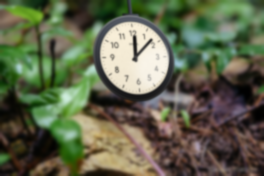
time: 12:08
